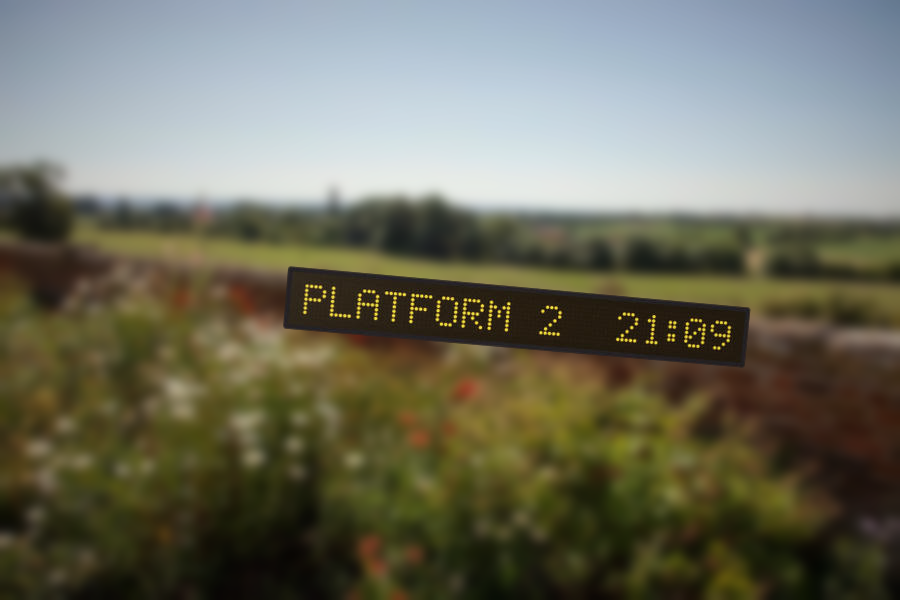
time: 21:09
